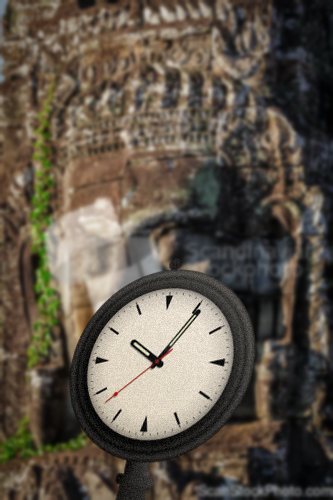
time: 10:05:38
